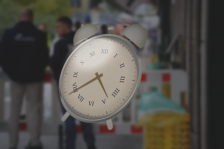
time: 4:39
